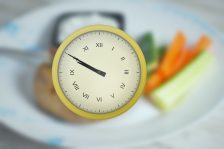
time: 9:50
